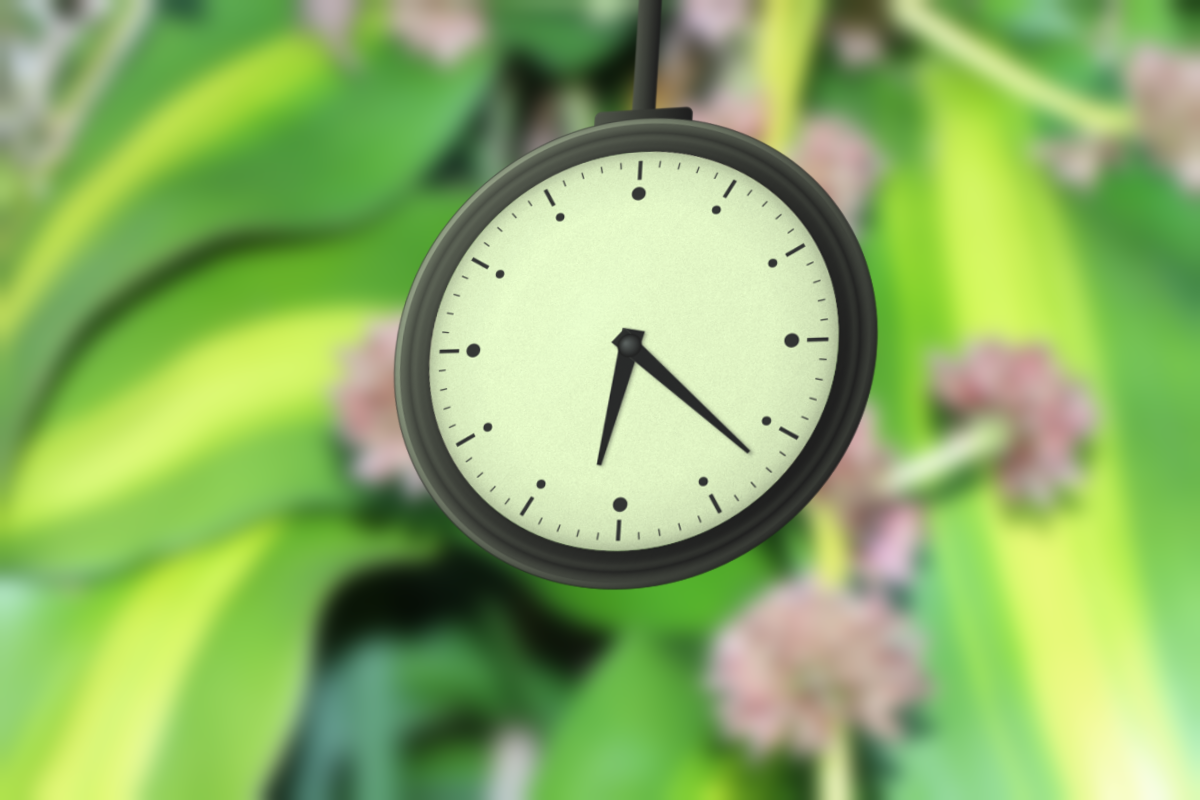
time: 6:22
